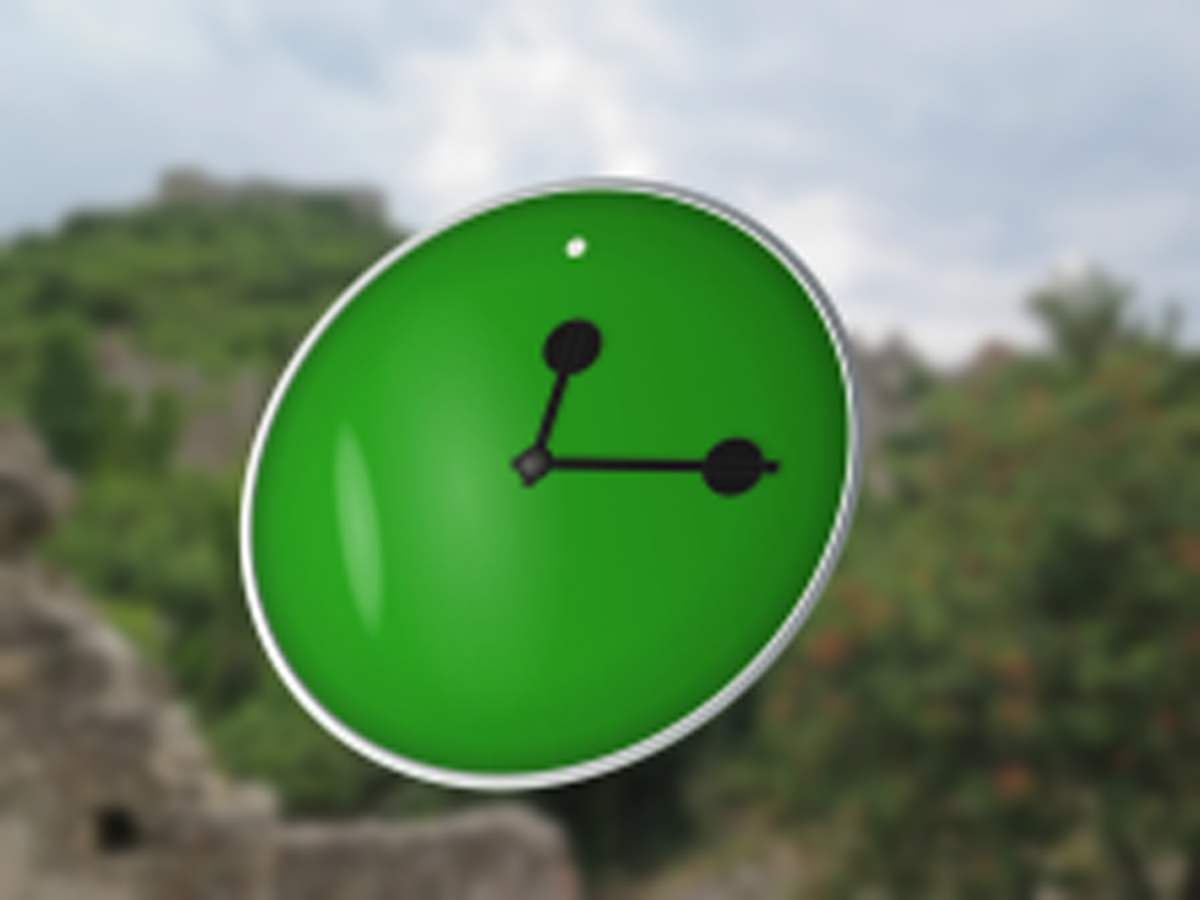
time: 12:15
